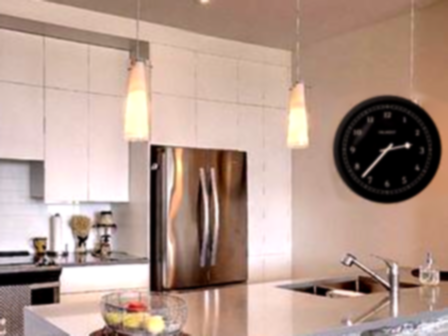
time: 2:37
